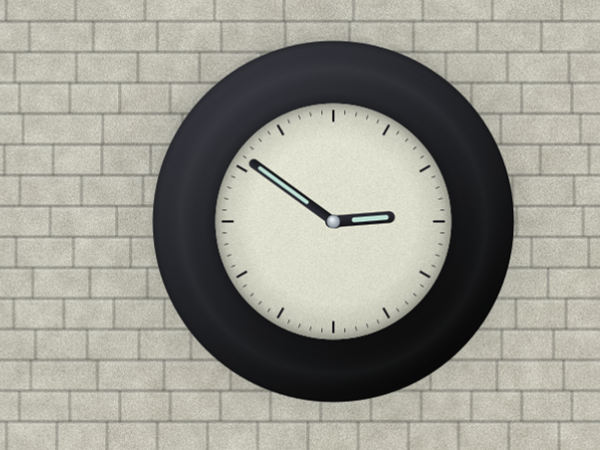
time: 2:51
